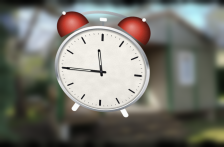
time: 11:45
